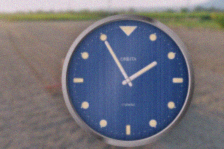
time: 1:55
